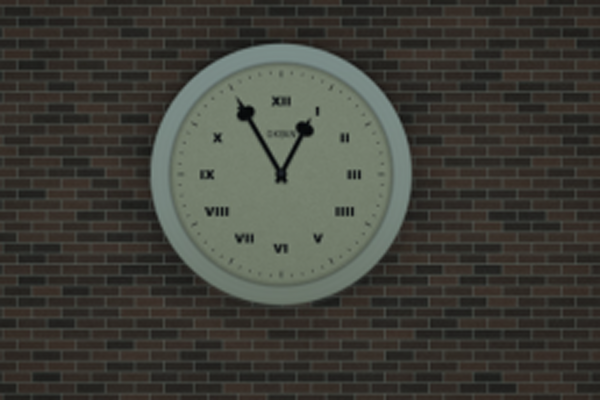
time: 12:55
